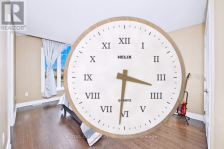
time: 3:31
